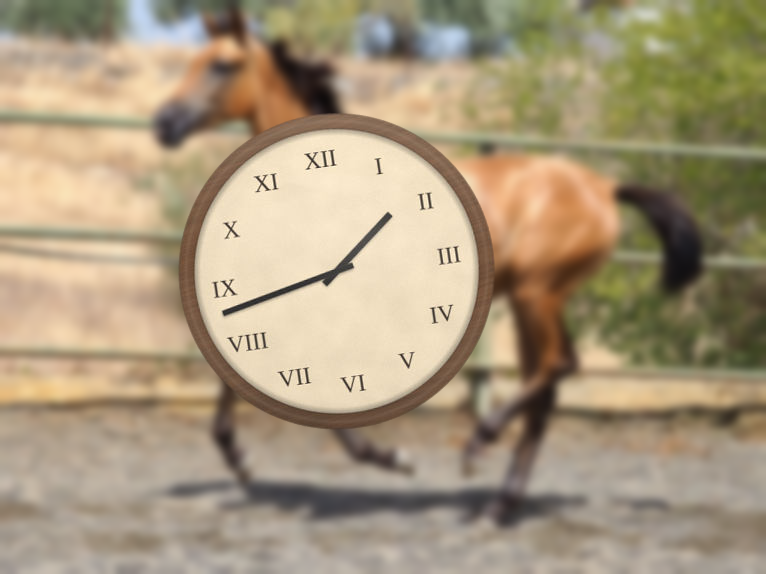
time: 1:43
